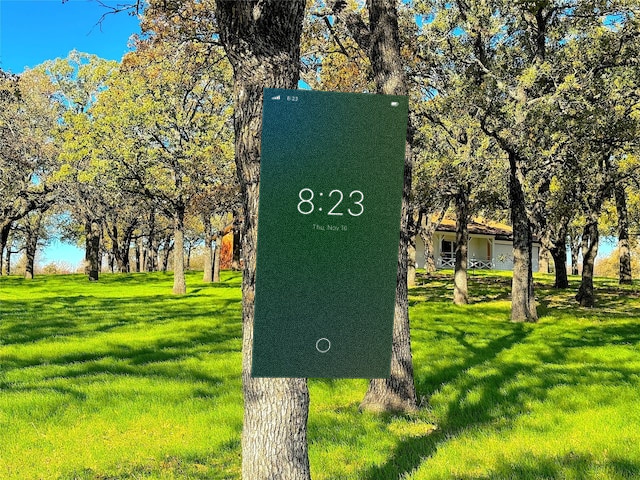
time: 8:23
